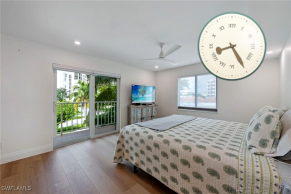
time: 8:25
